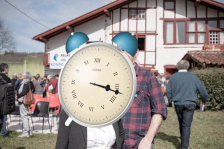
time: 3:17
